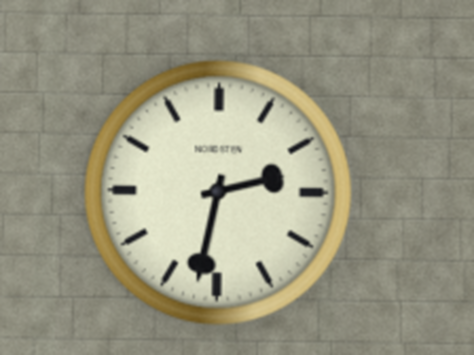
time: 2:32
